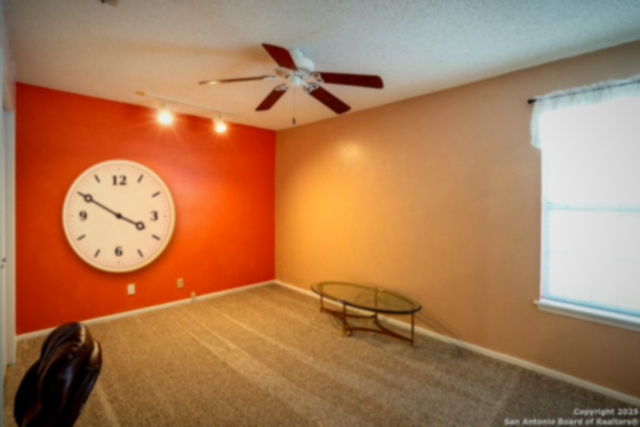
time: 3:50
